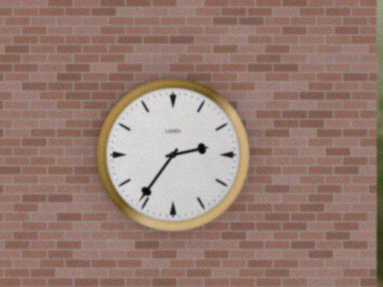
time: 2:36
